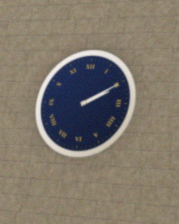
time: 2:10
